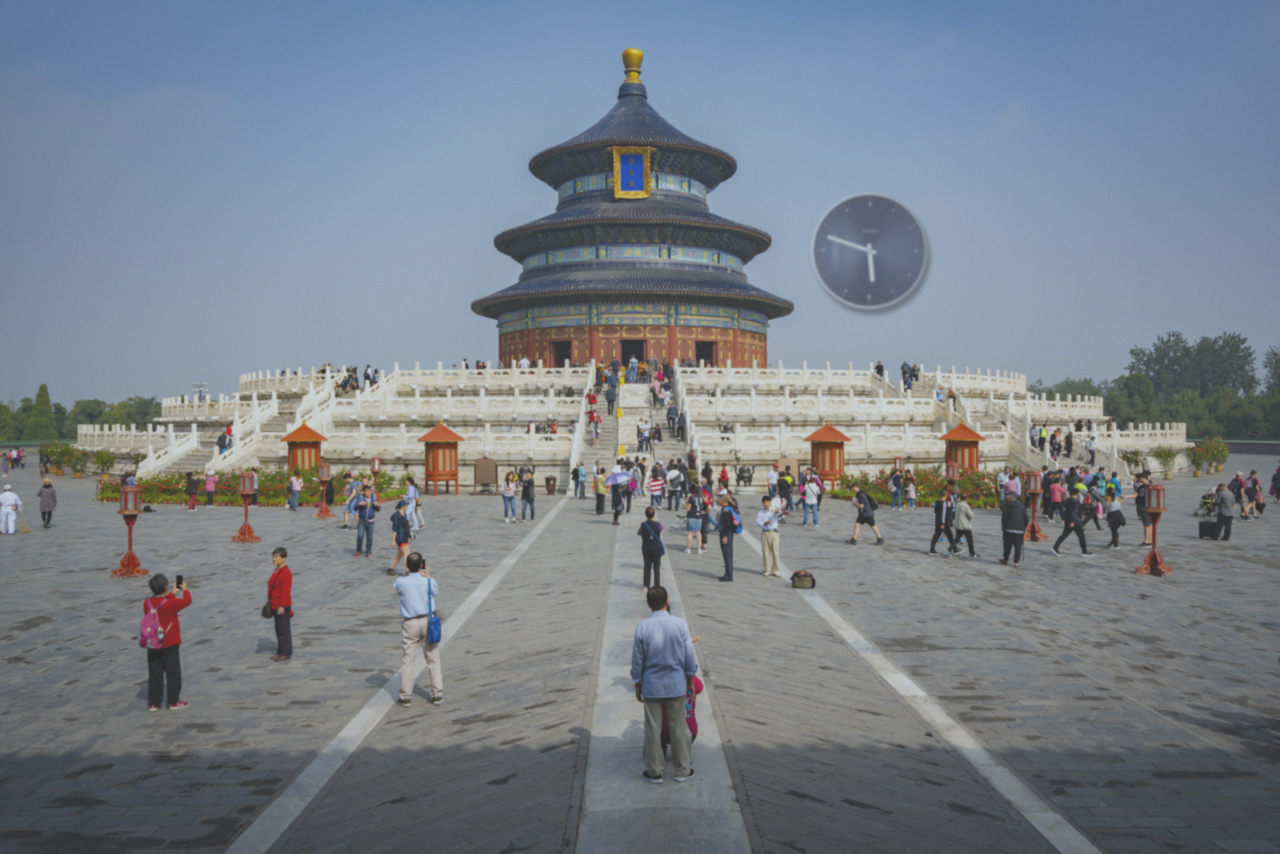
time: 5:48
